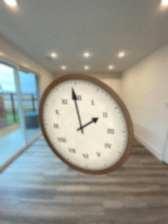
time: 1:59
